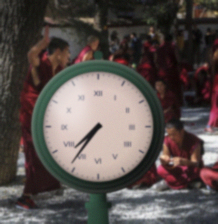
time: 7:36
